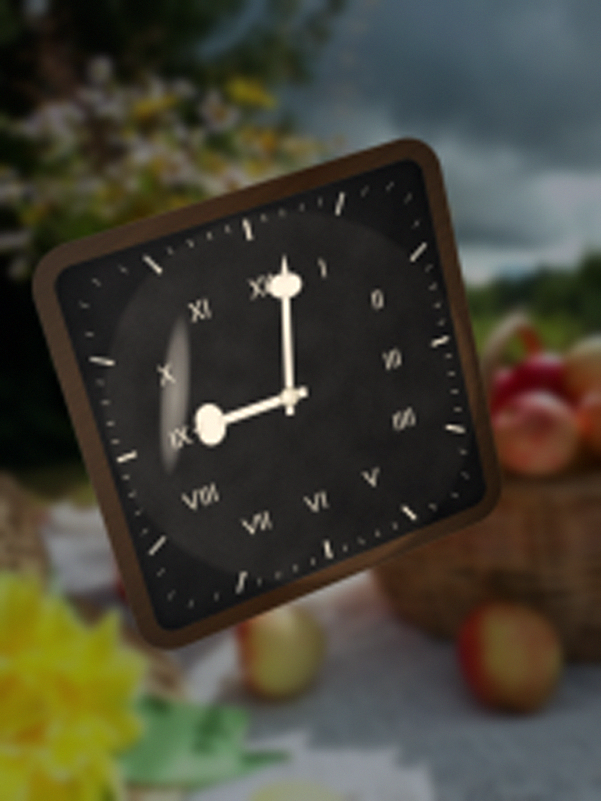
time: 9:02
